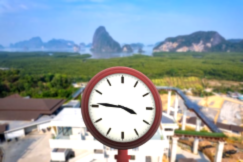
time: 3:46
